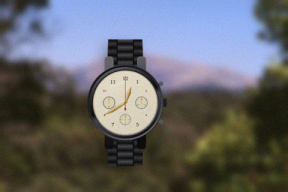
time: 12:40
